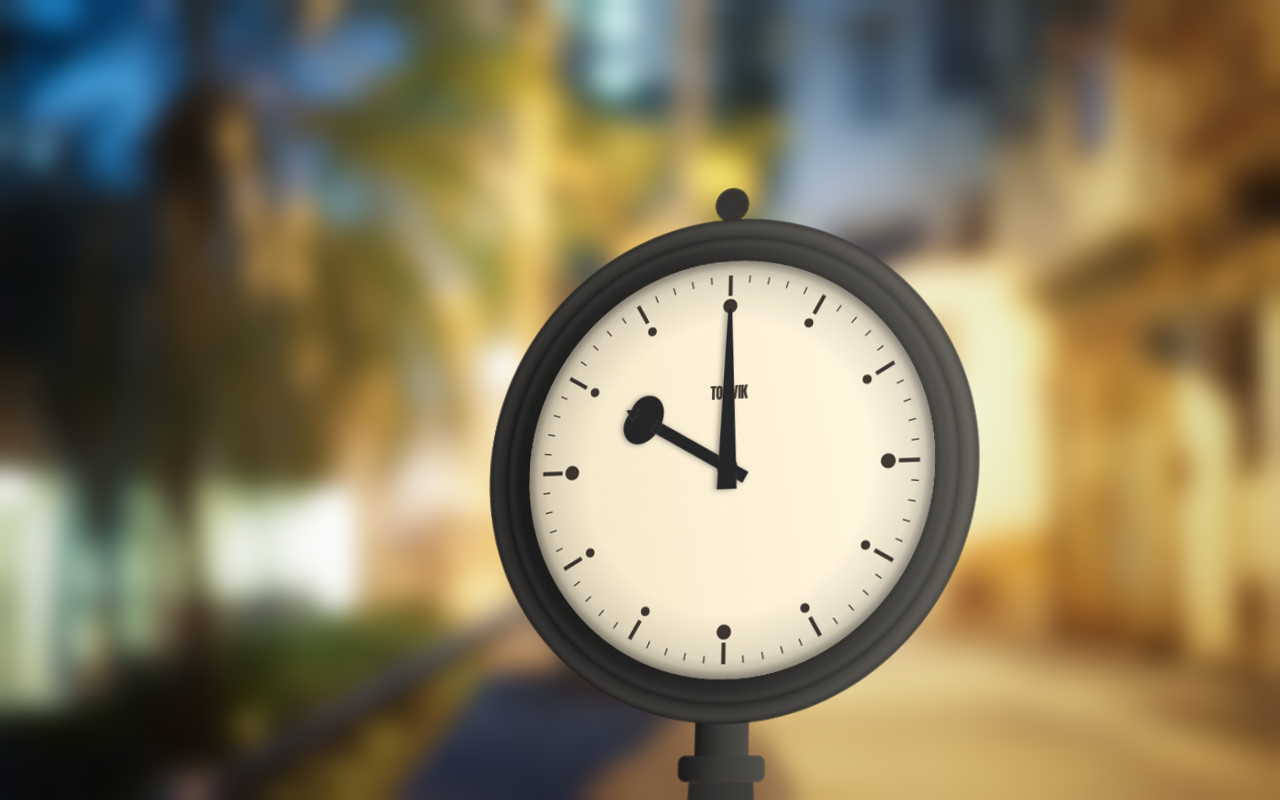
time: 10:00
